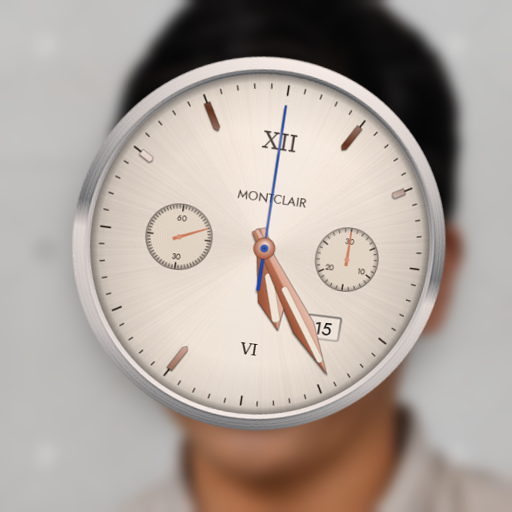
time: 5:24:11
